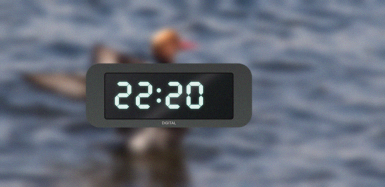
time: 22:20
